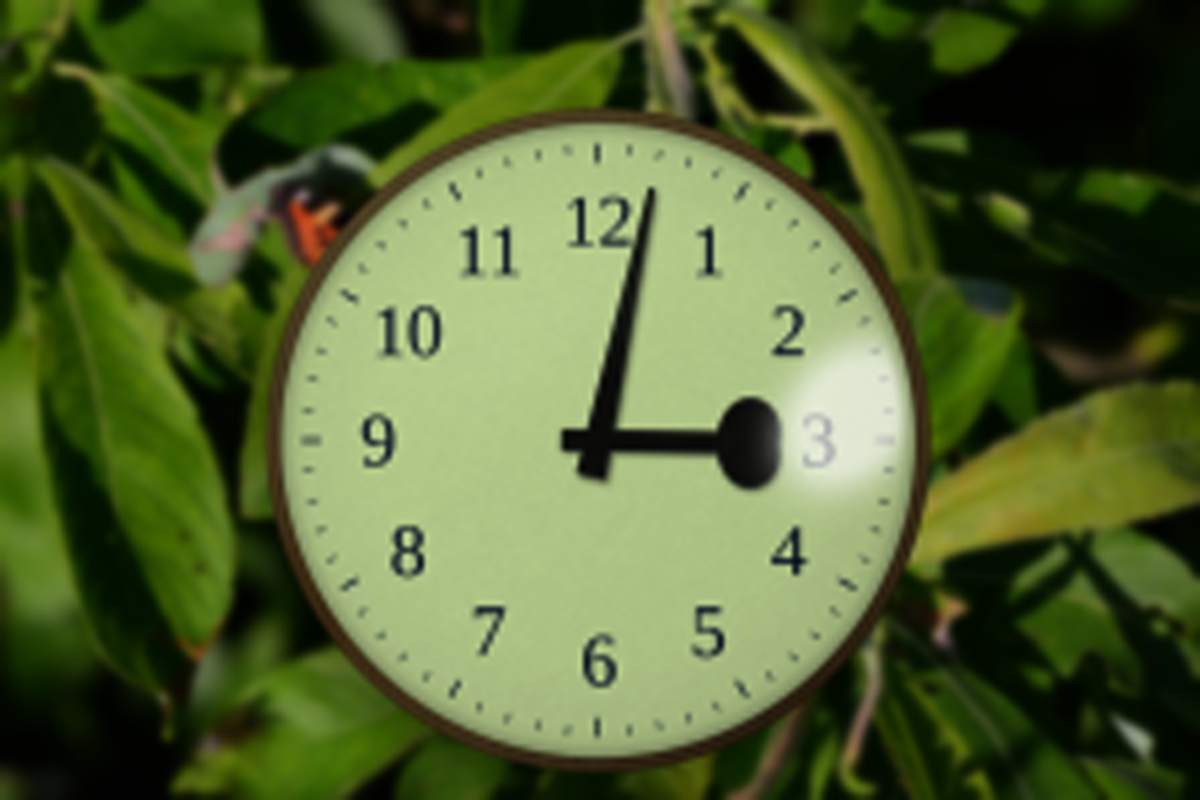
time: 3:02
